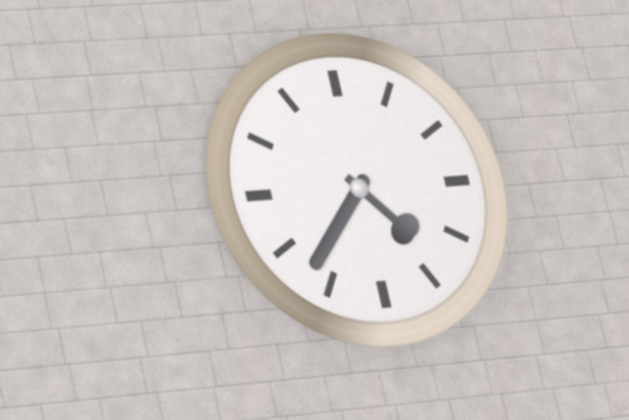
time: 4:37
